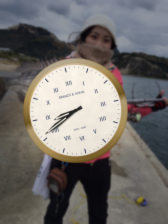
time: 8:41
